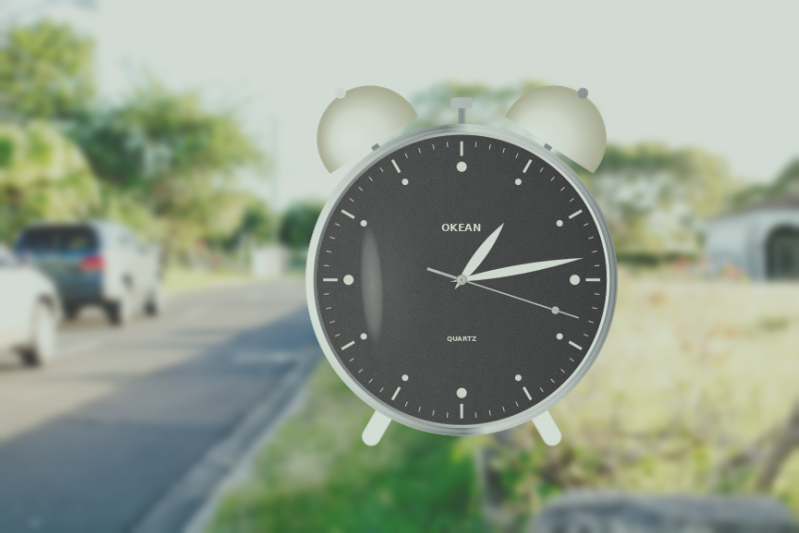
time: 1:13:18
